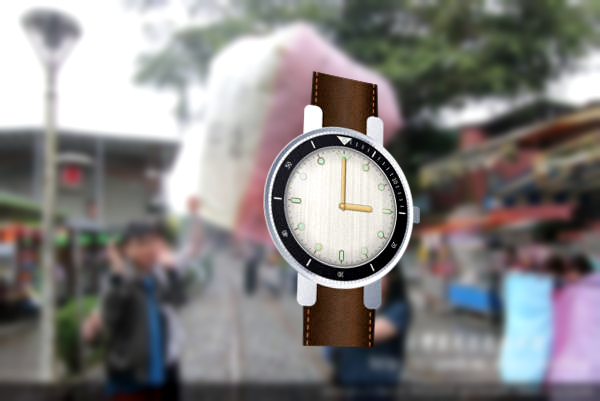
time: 3:00
